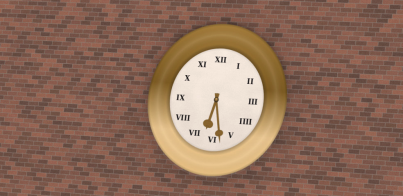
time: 6:28
